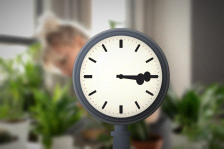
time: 3:15
